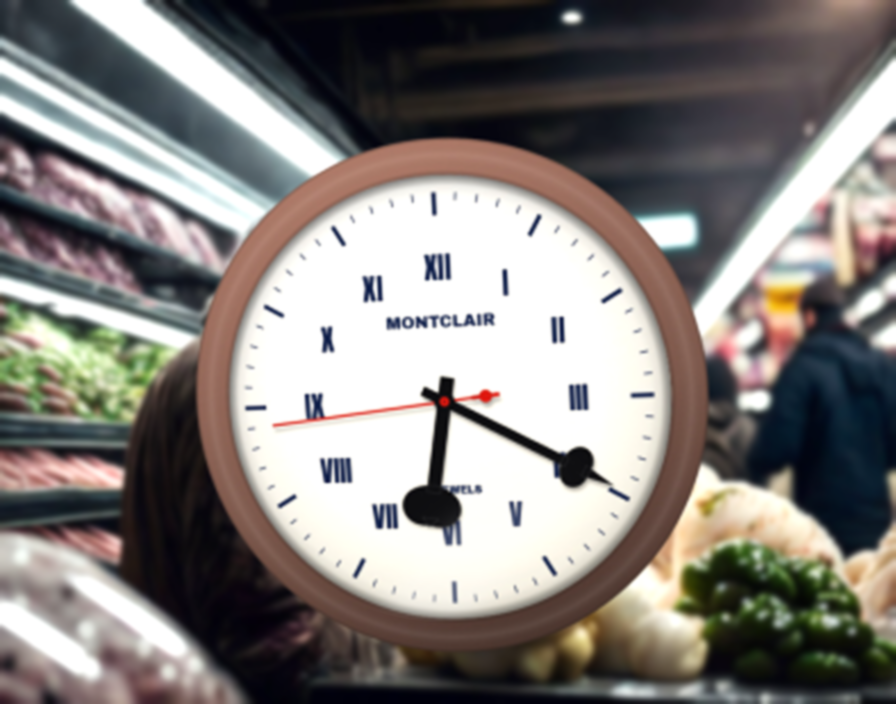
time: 6:19:44
